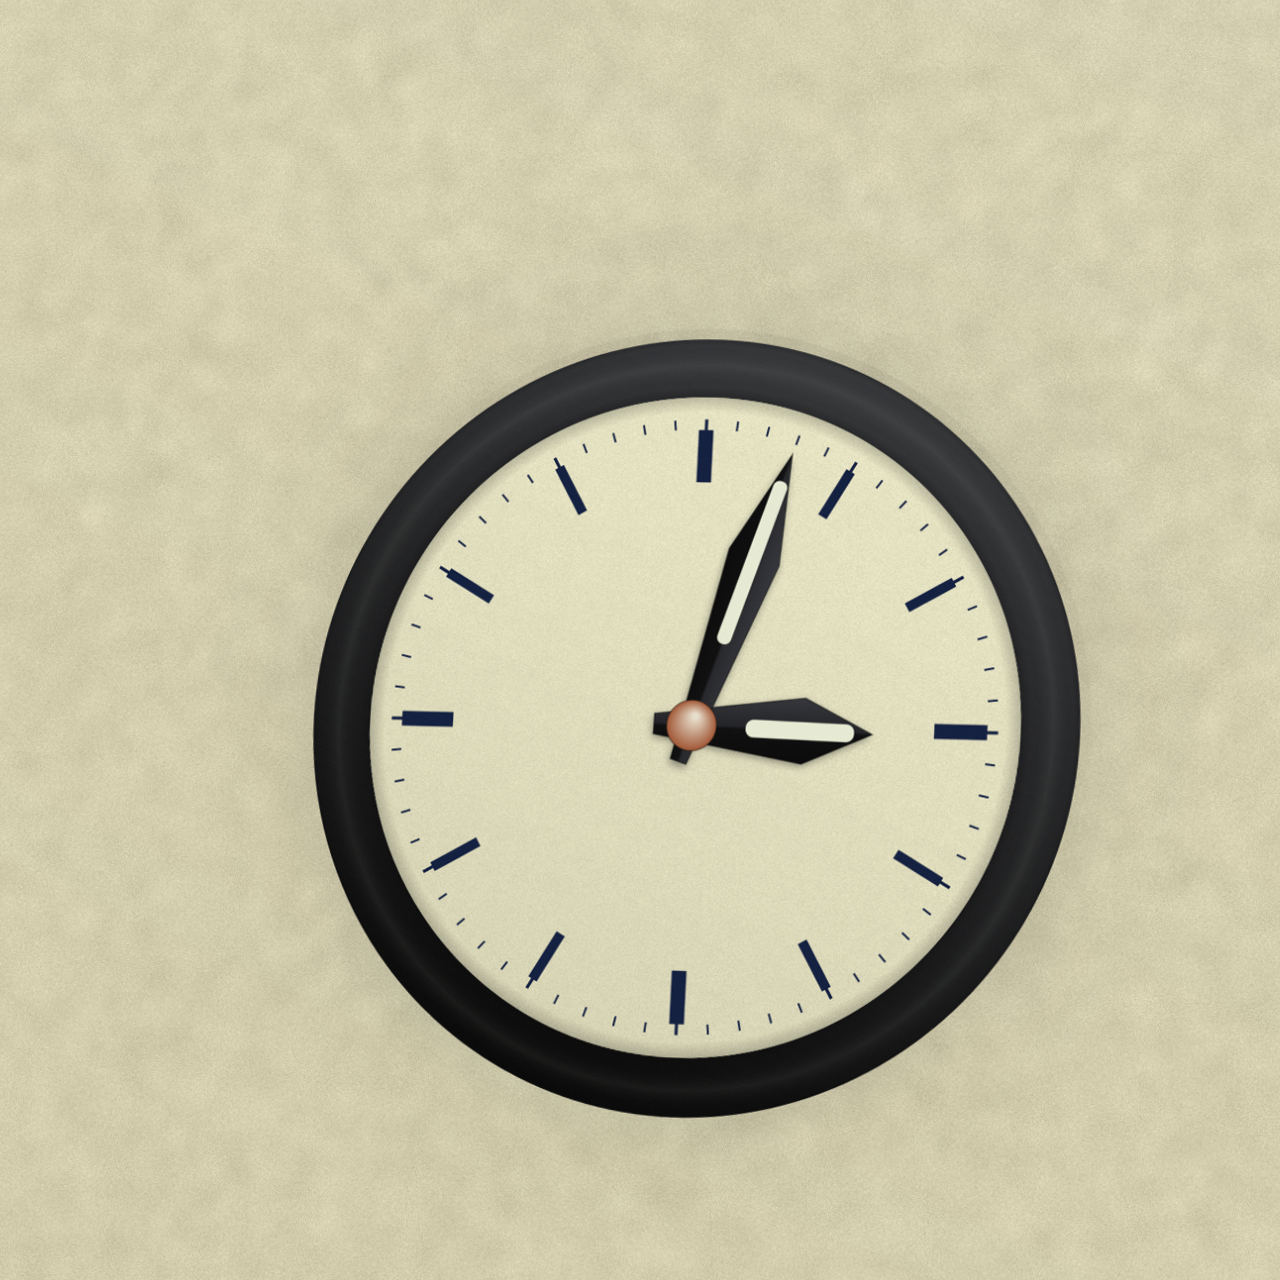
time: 3:03
